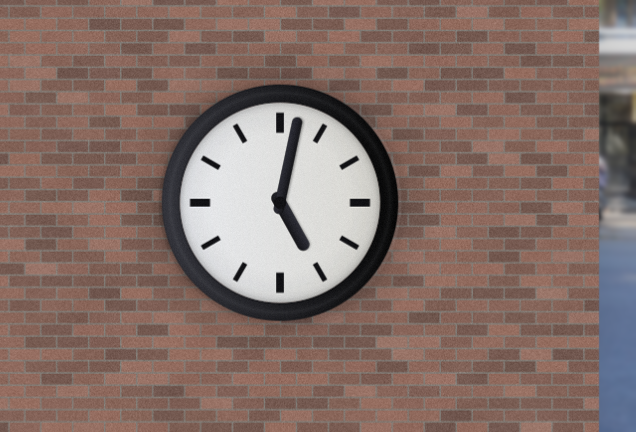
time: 5:02
